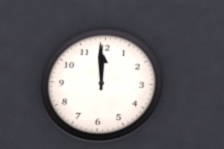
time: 11:59
